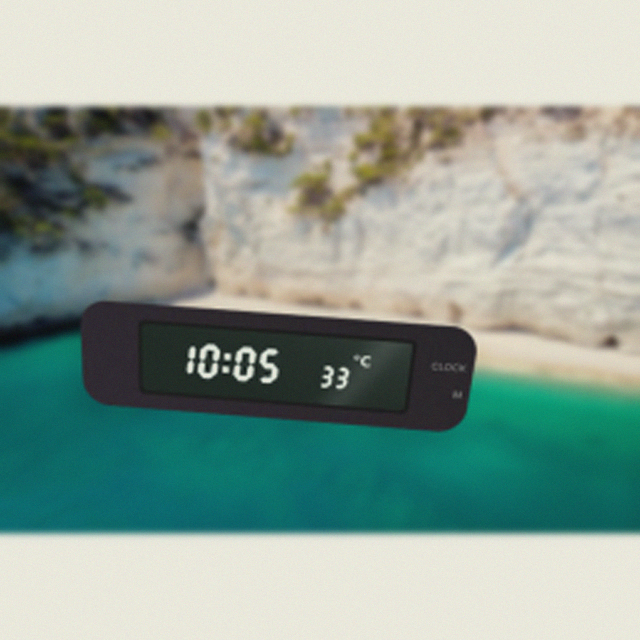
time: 10:05
